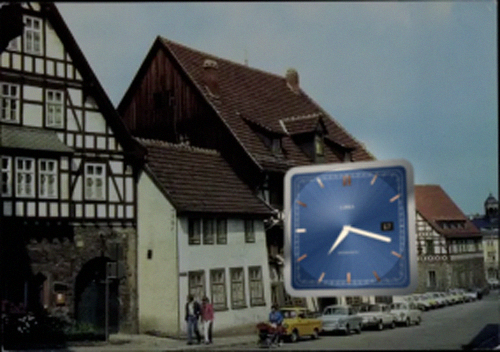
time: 7:18
